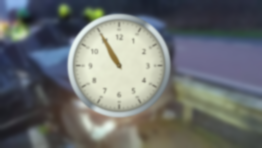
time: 10:55
